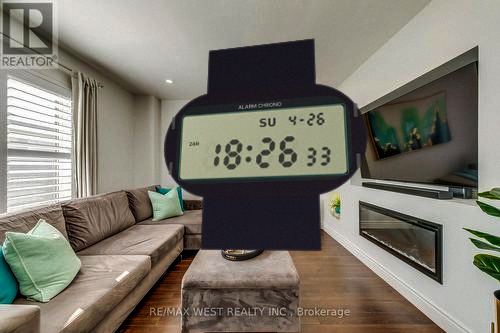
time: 18:26:33
